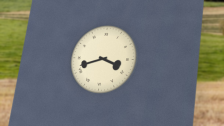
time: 3:42
